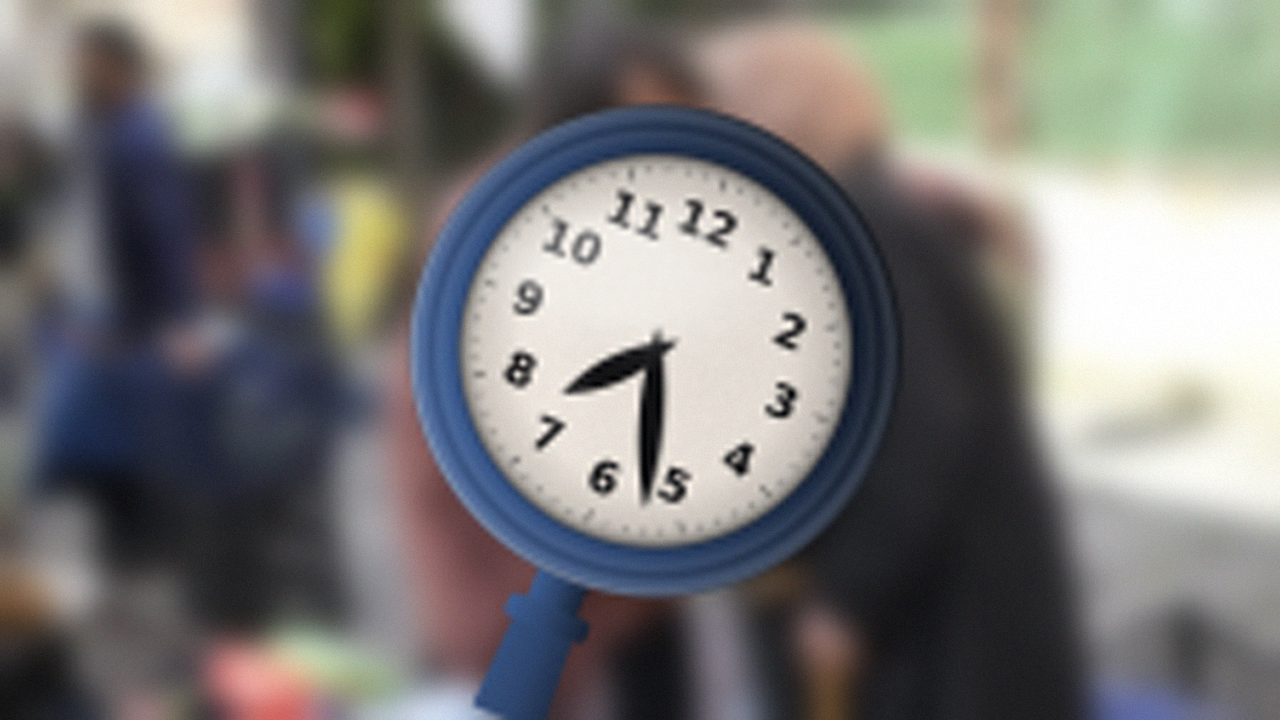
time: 7:27
